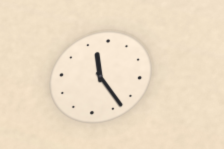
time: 11:23
